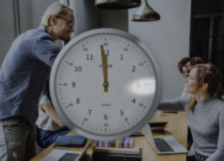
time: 11:59
